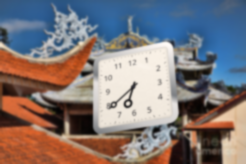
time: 6:39
